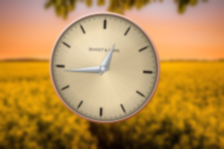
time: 12:44
